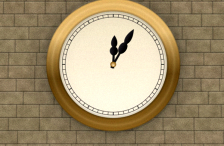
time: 12:05
